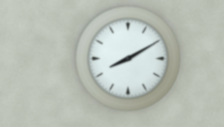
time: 8:10
